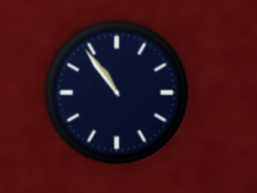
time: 10:54
